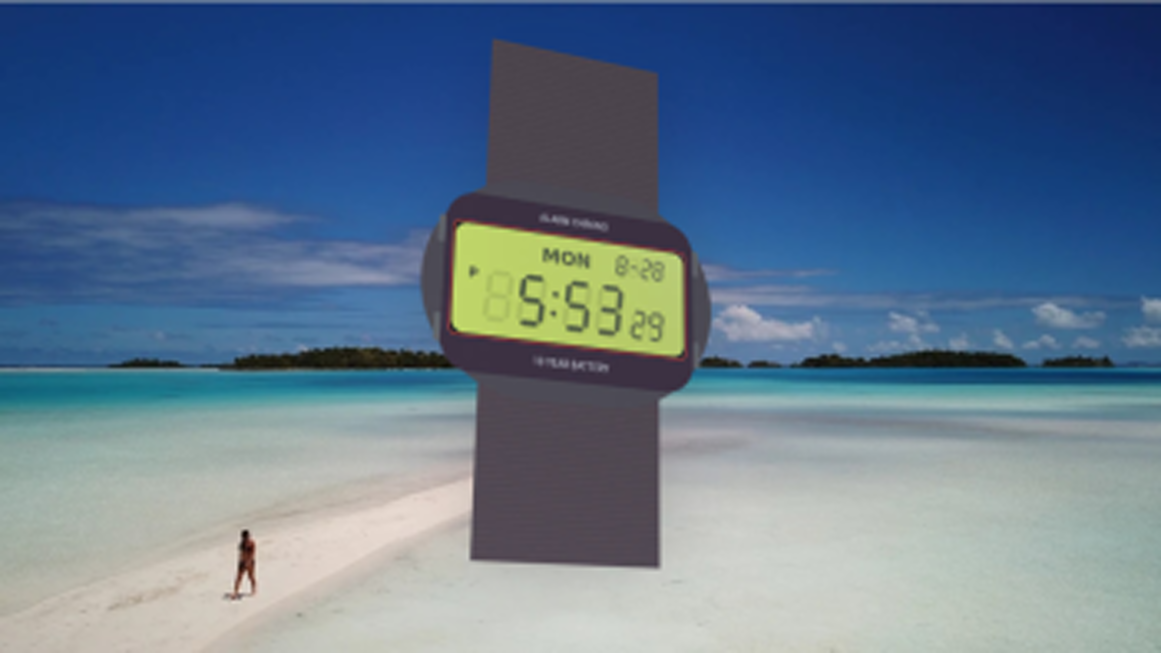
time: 5:53:29
